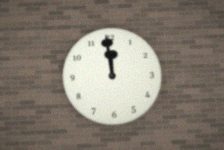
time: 11:59
